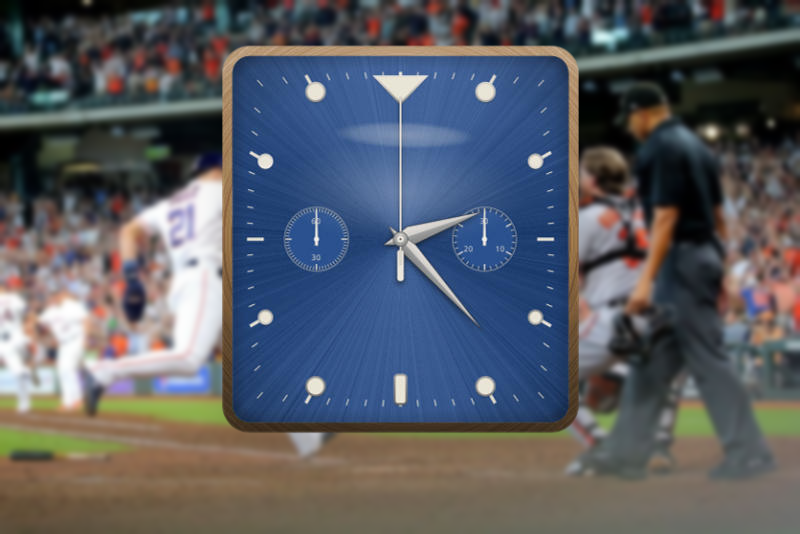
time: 2:23
